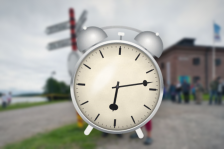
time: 6:13
